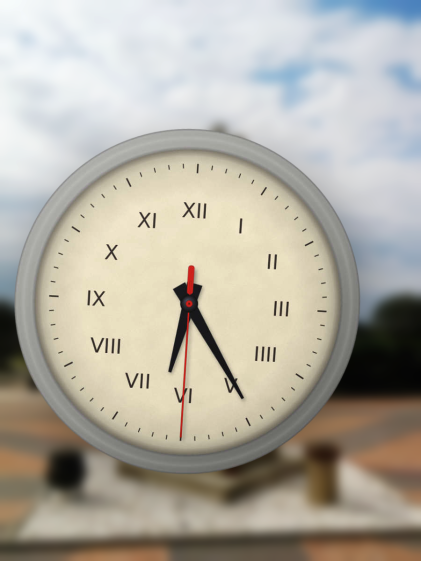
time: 6:24:30
